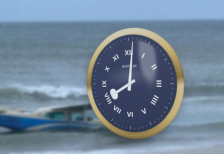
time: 8:01
